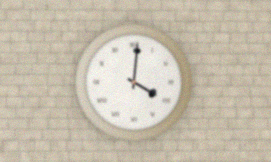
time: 4:01
